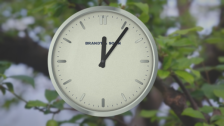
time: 12:06
